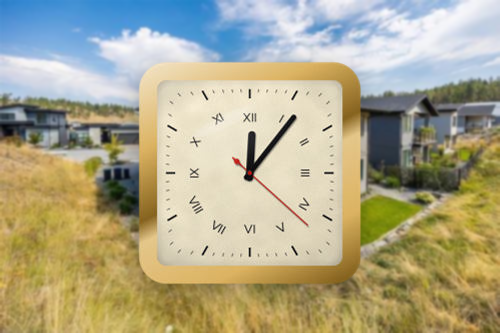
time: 12:06:22
